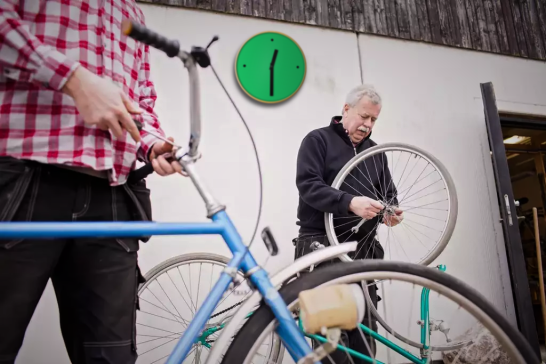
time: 12:30
